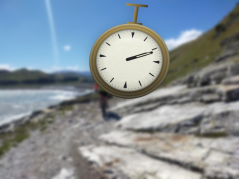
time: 2:11
